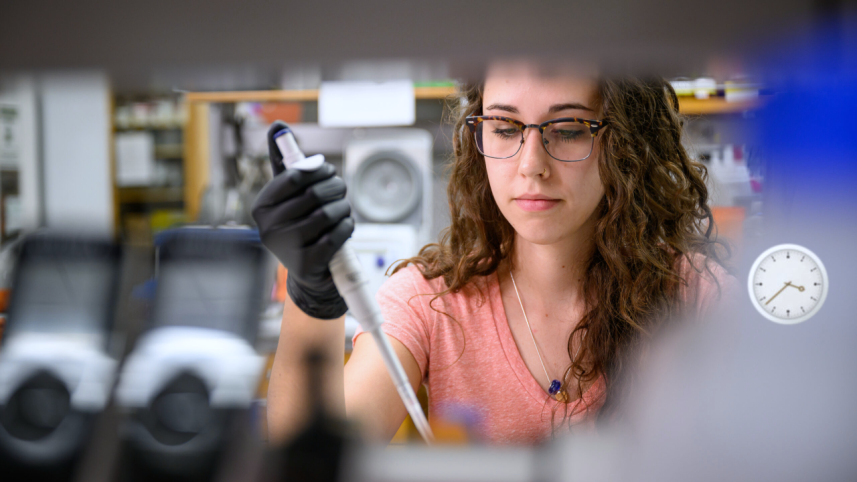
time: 3:38
